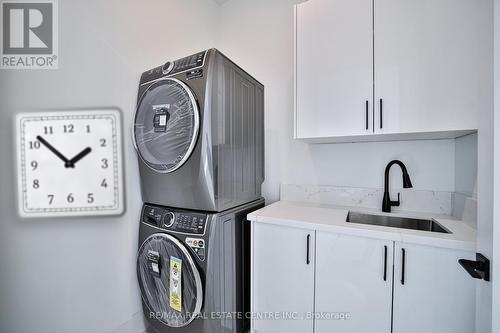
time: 1:52
